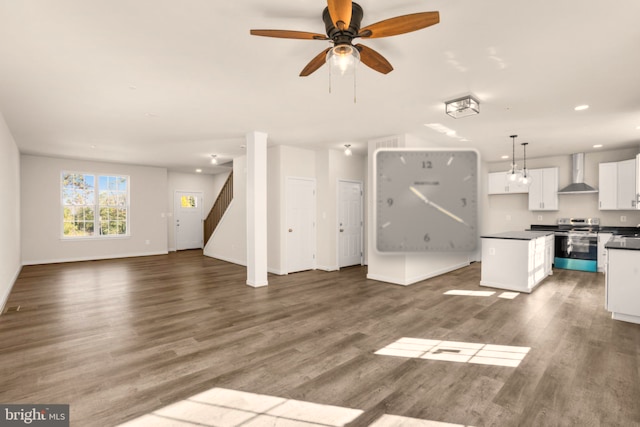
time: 10:20
